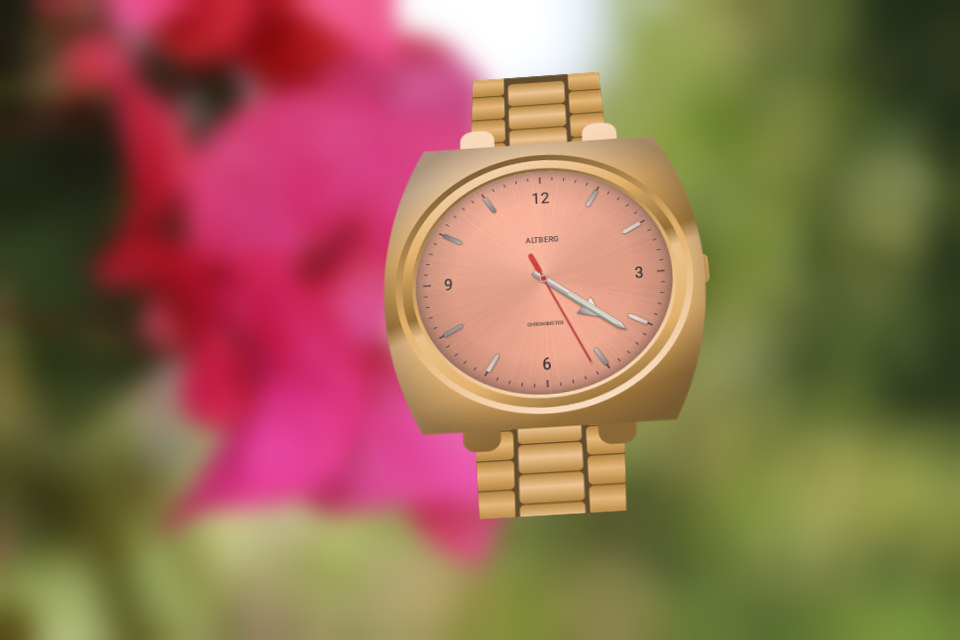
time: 4:21:26
